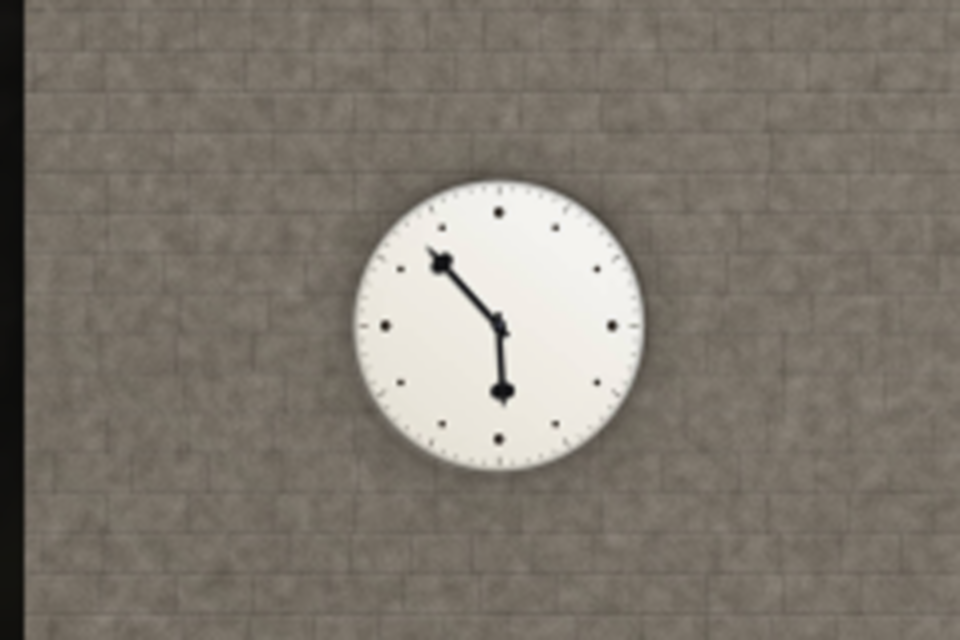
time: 5:53
